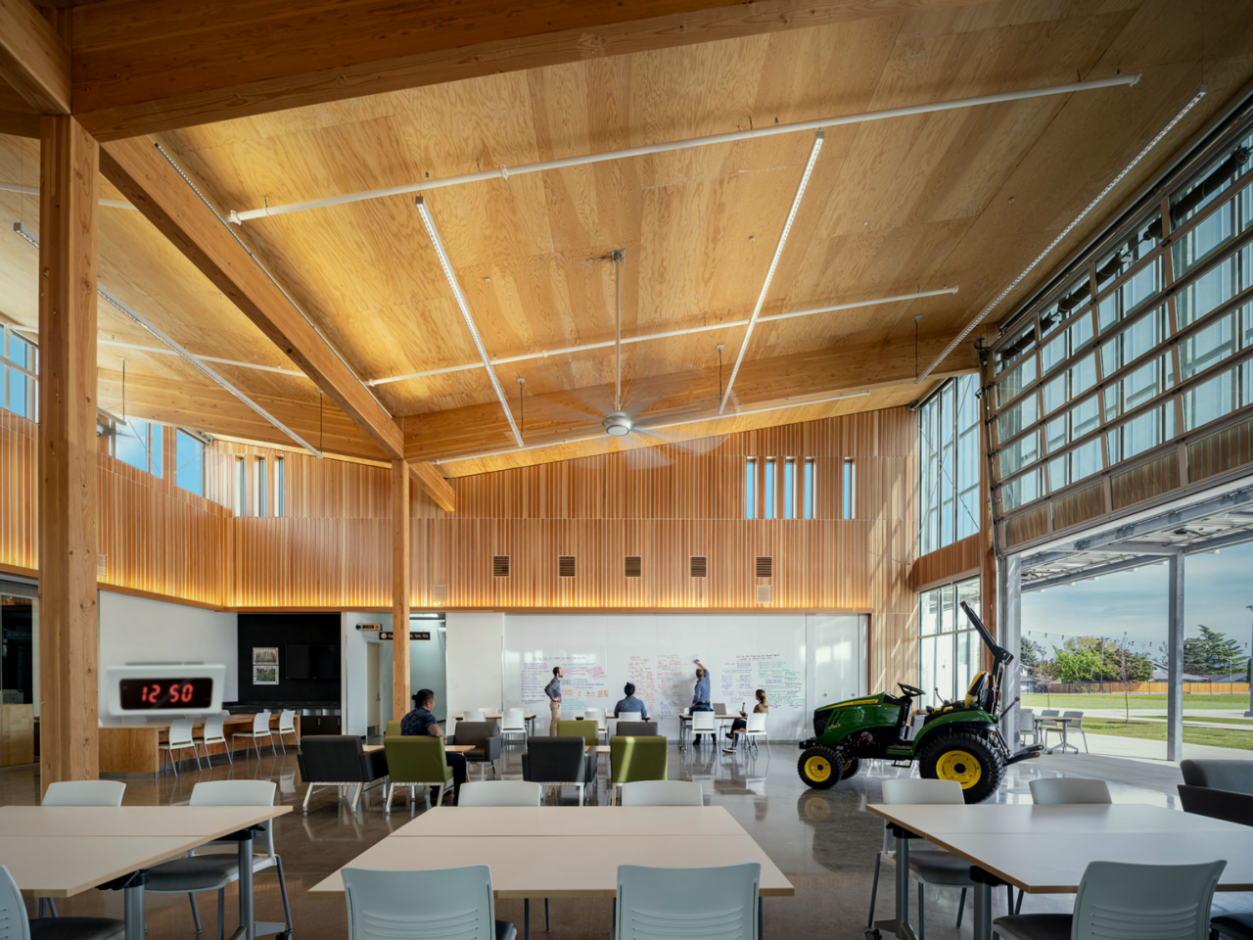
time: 12:50
